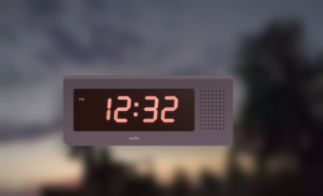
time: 12:32
